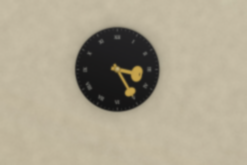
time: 3:25
